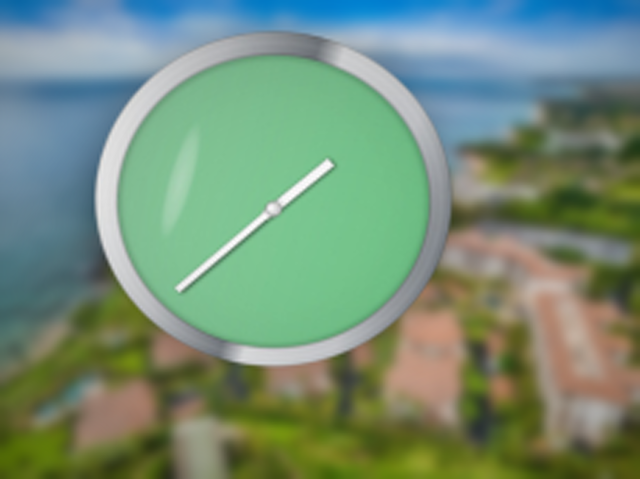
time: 1:38
